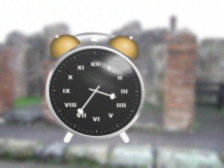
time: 3:36
